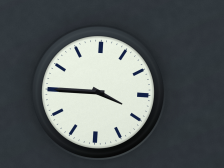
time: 3:45
